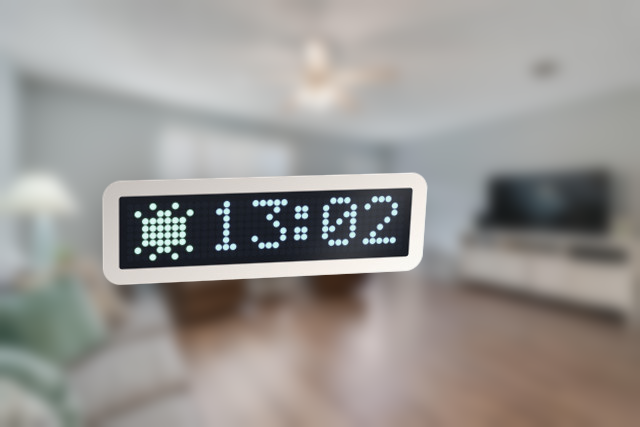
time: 13:02
